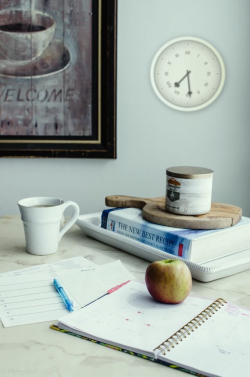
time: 7:29
